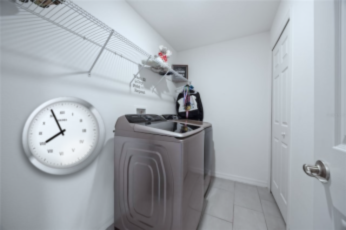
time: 7:56
